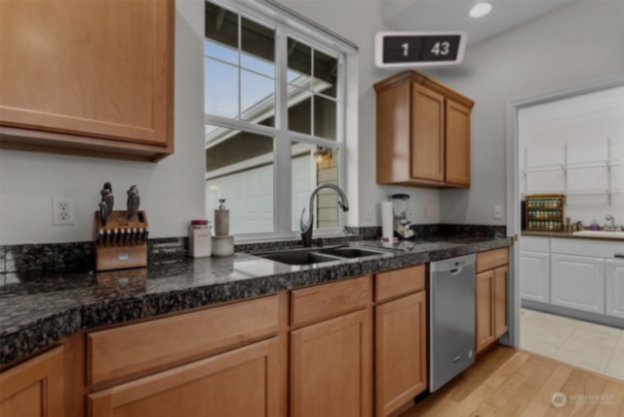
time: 1:43
